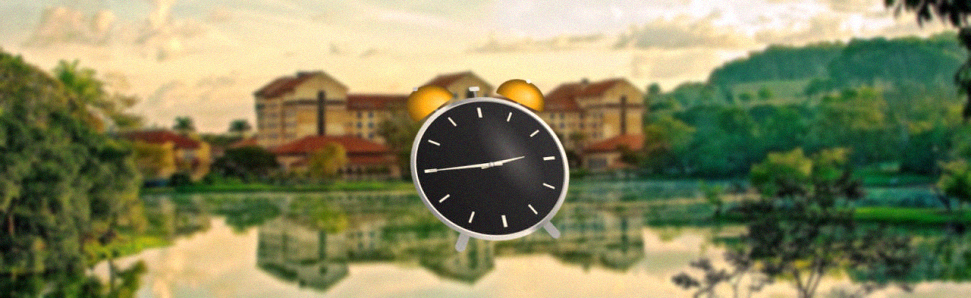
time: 2:45
